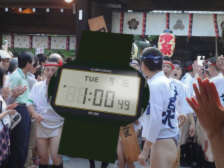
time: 1:00:49
